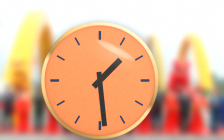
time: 1:29
